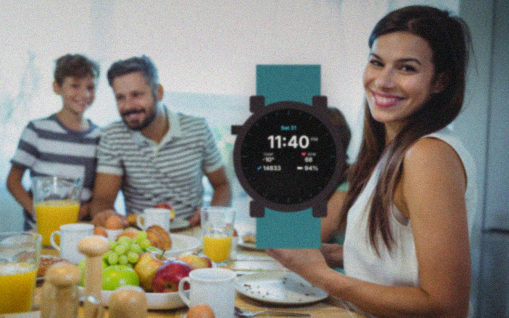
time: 11:40
